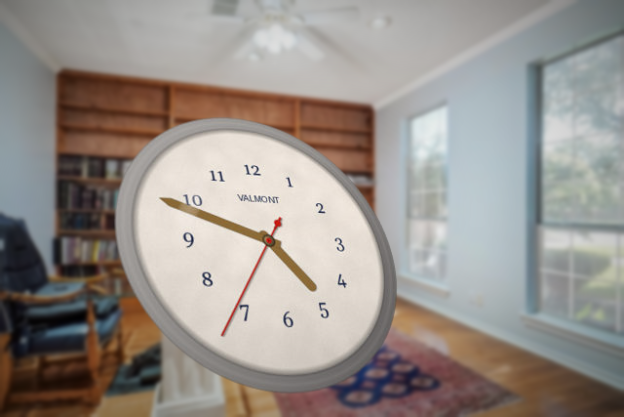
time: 4:48:36
